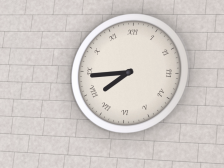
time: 7:44
